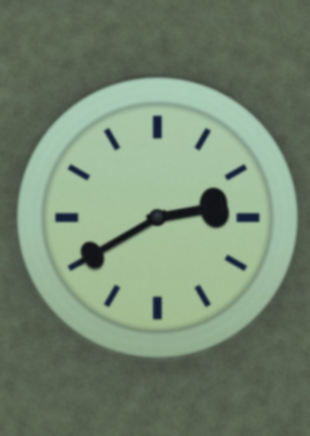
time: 2:40
